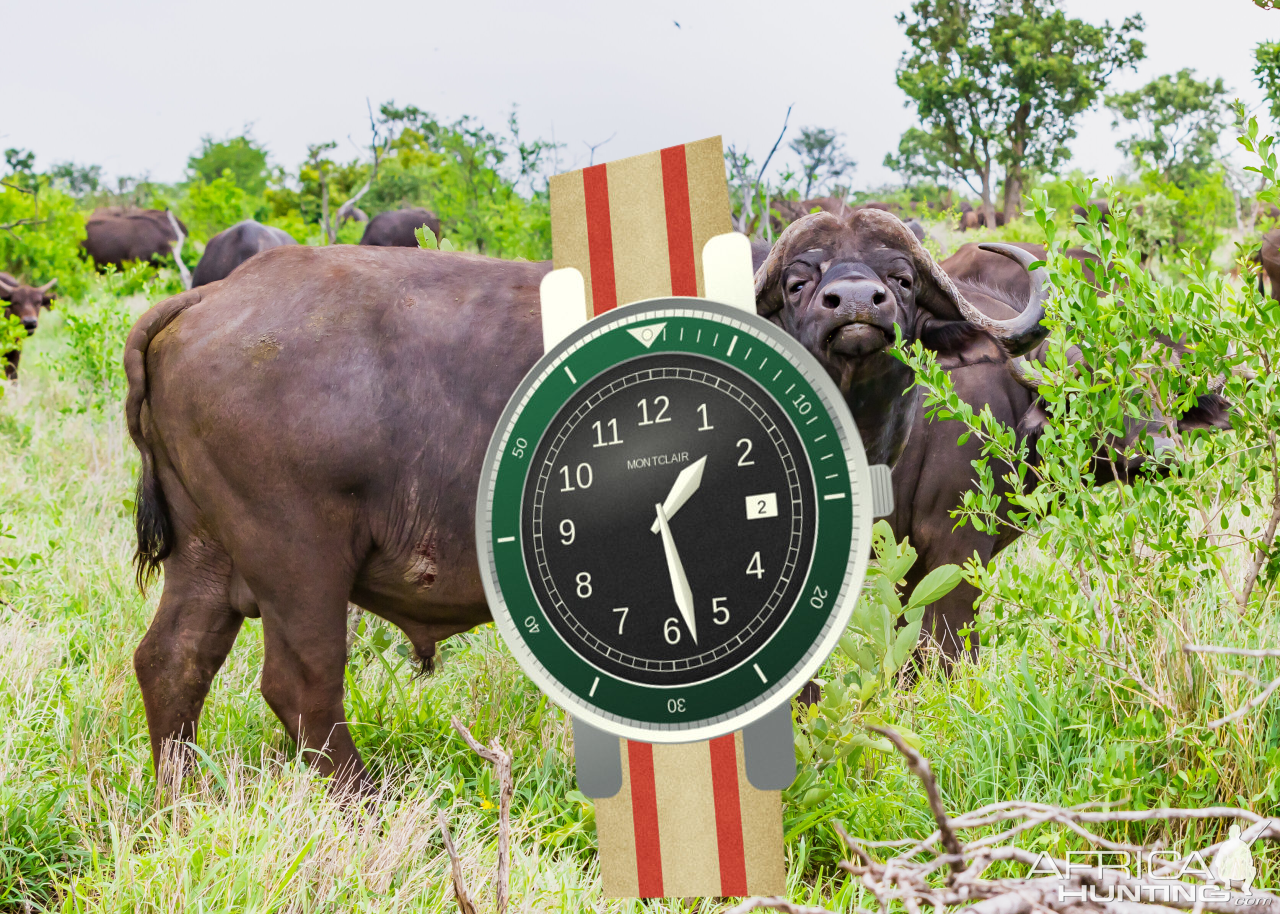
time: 1:28
